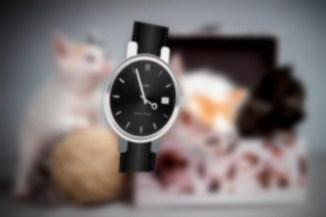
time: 3:56
